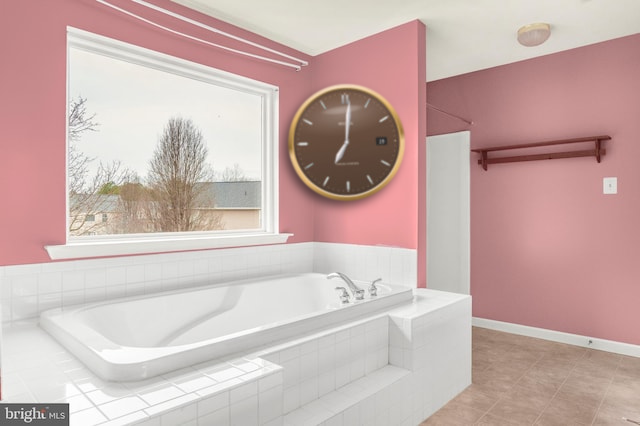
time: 7:01
